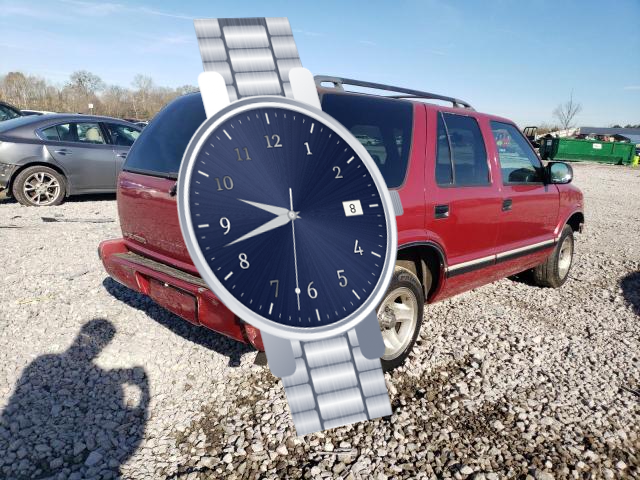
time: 9:42:32
